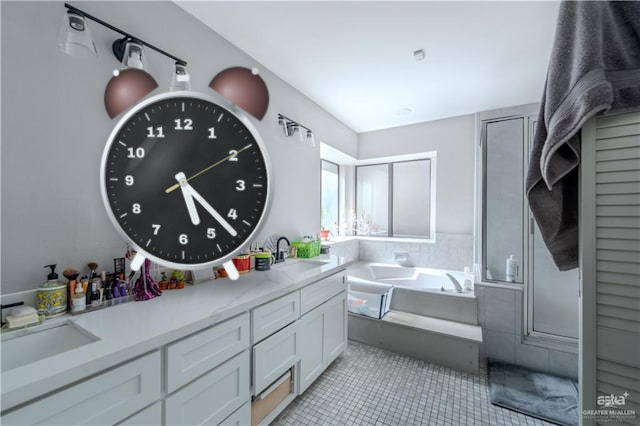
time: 5:22:10
